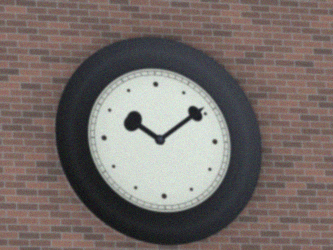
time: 10:09
